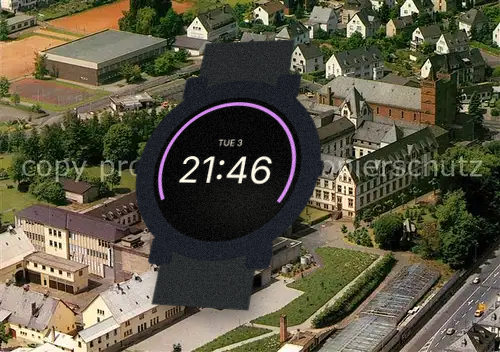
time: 21:46
